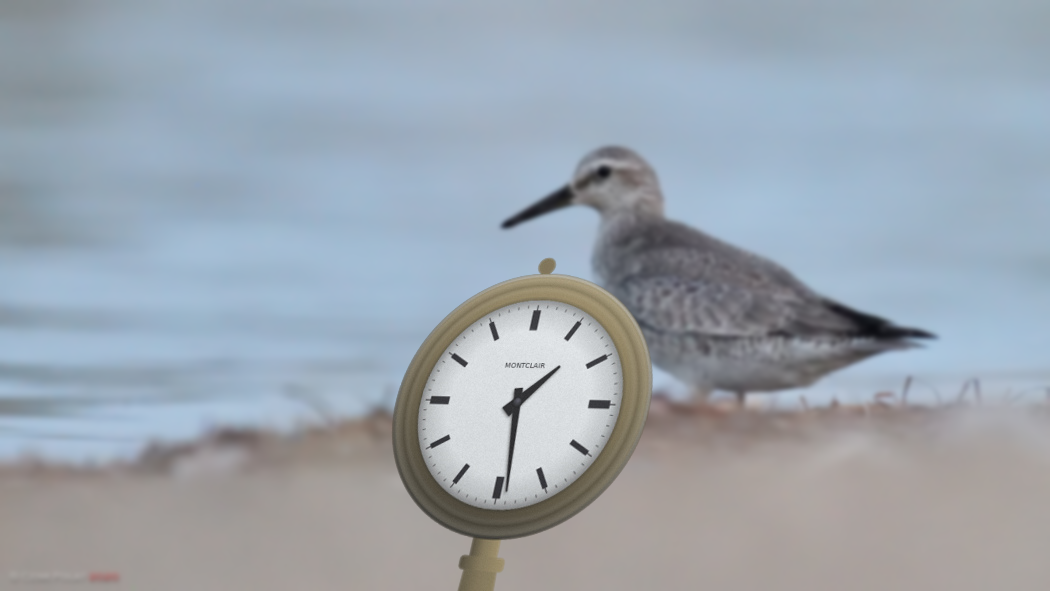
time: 1:29
